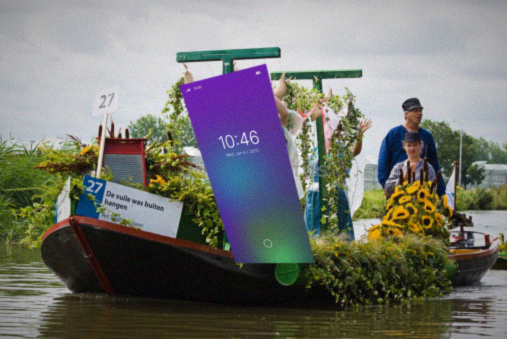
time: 10:46
